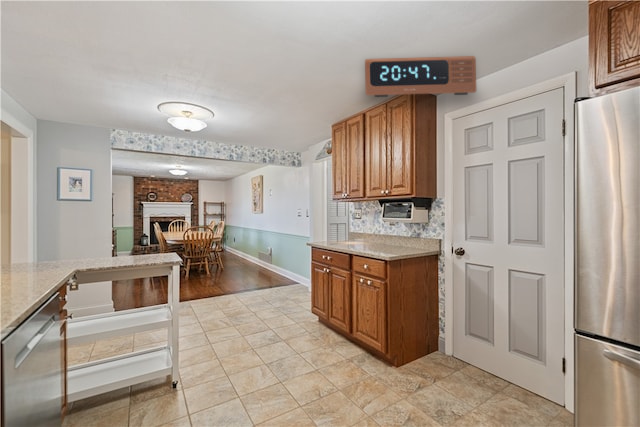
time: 20:47
